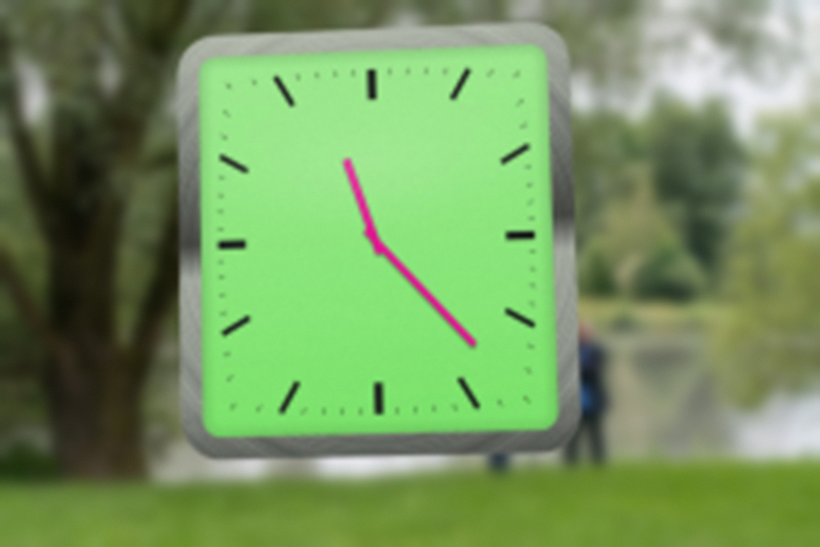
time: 11:23
